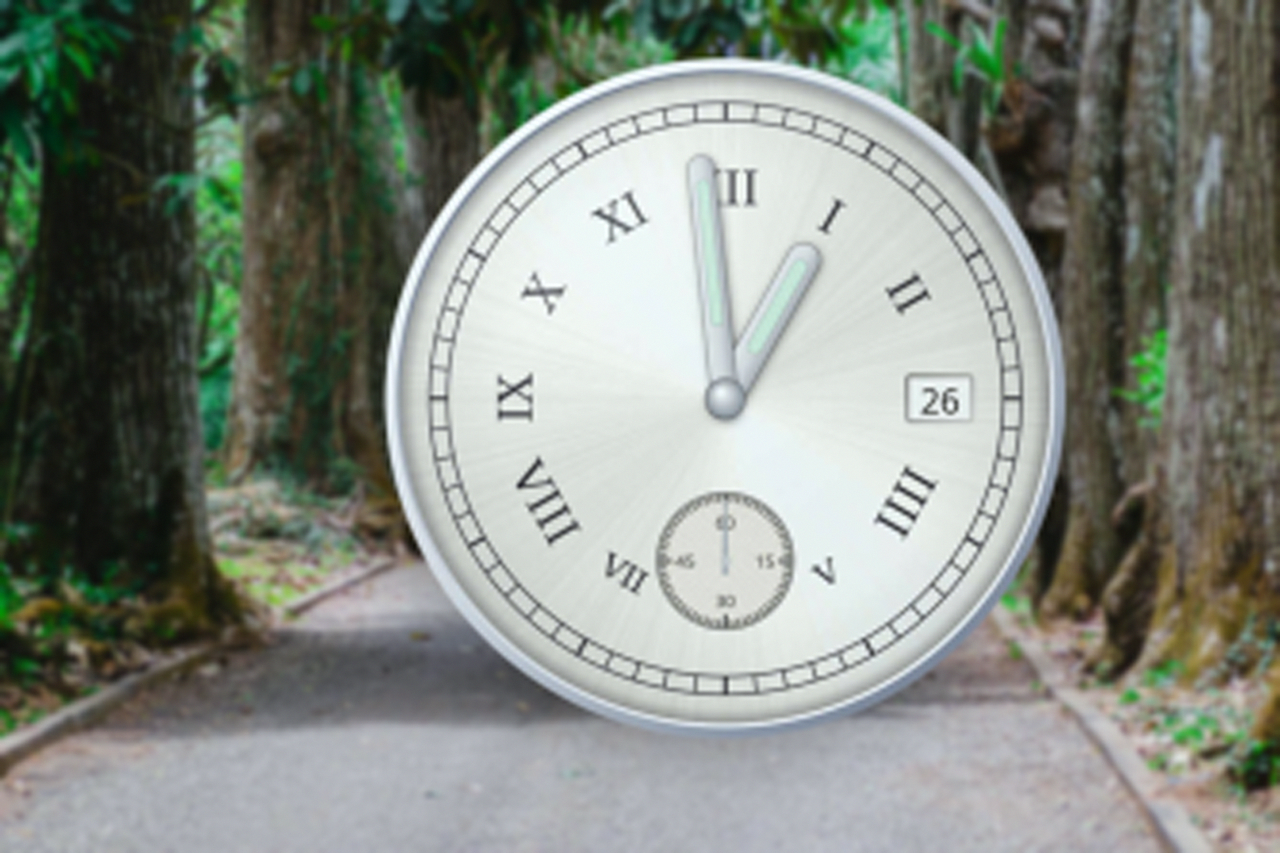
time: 12:59
